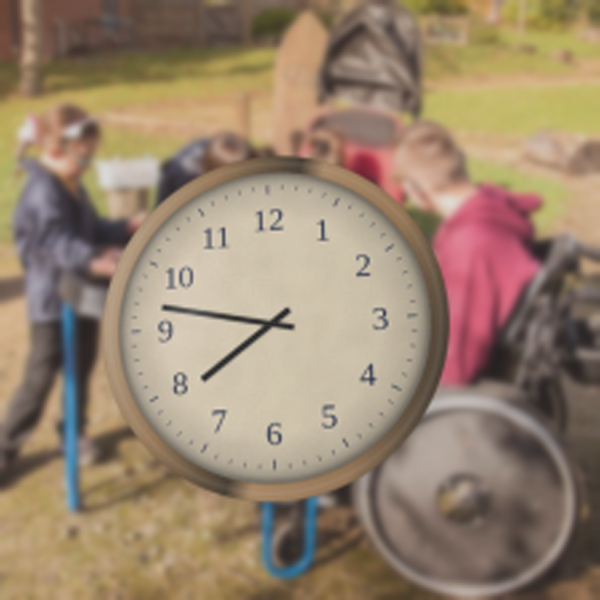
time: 7:47
